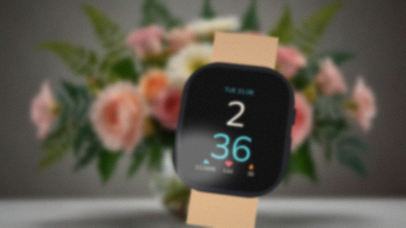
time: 2:36
